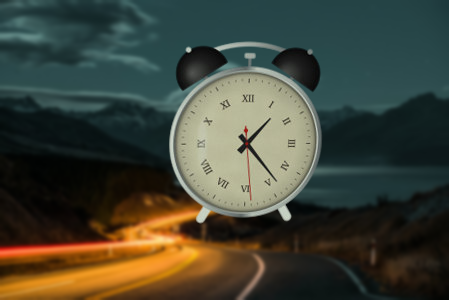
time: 1:23:29
